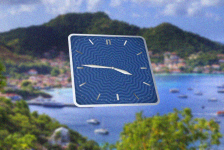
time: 3:46
